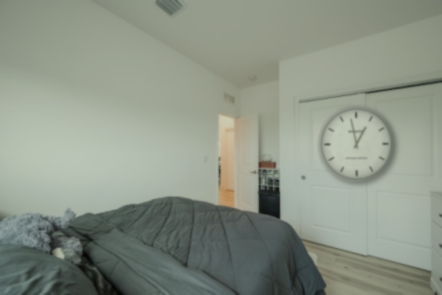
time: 12:58
